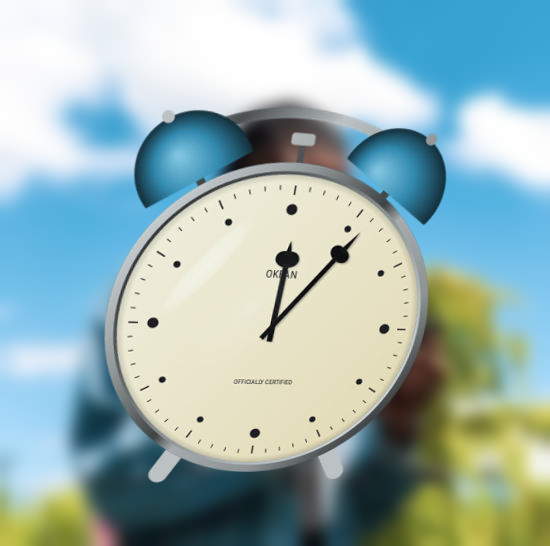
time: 12:06
